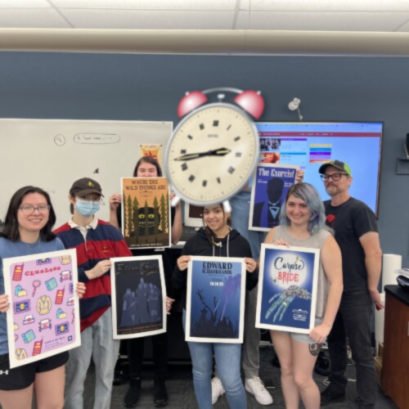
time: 2:43
